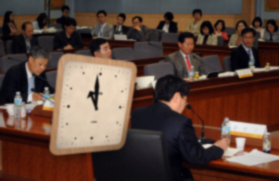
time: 10:59
